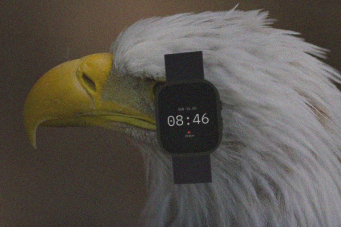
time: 8:46
